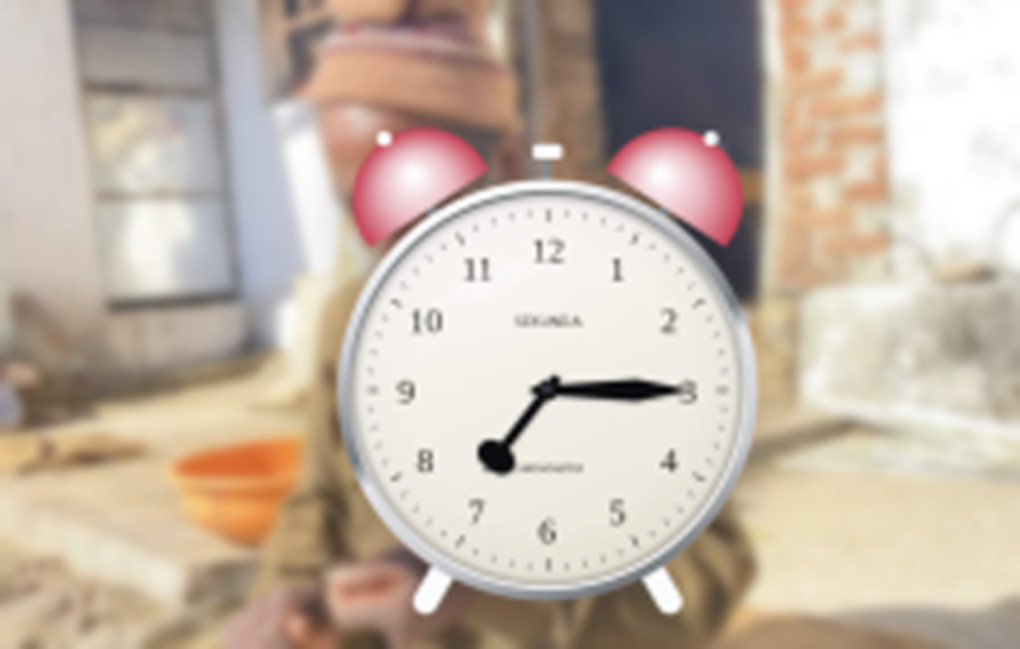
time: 7:15
